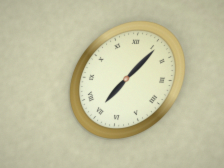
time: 7:06
